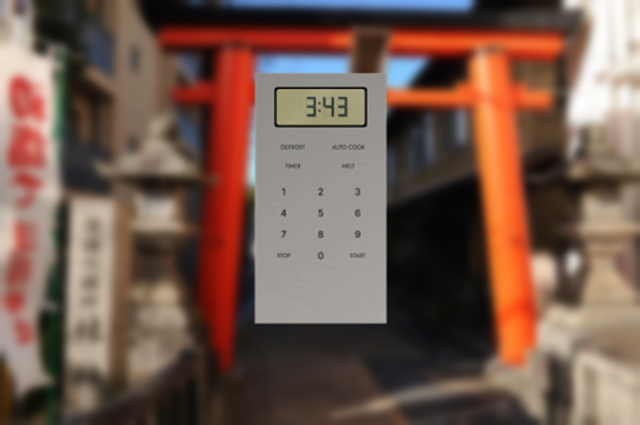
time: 3:43
